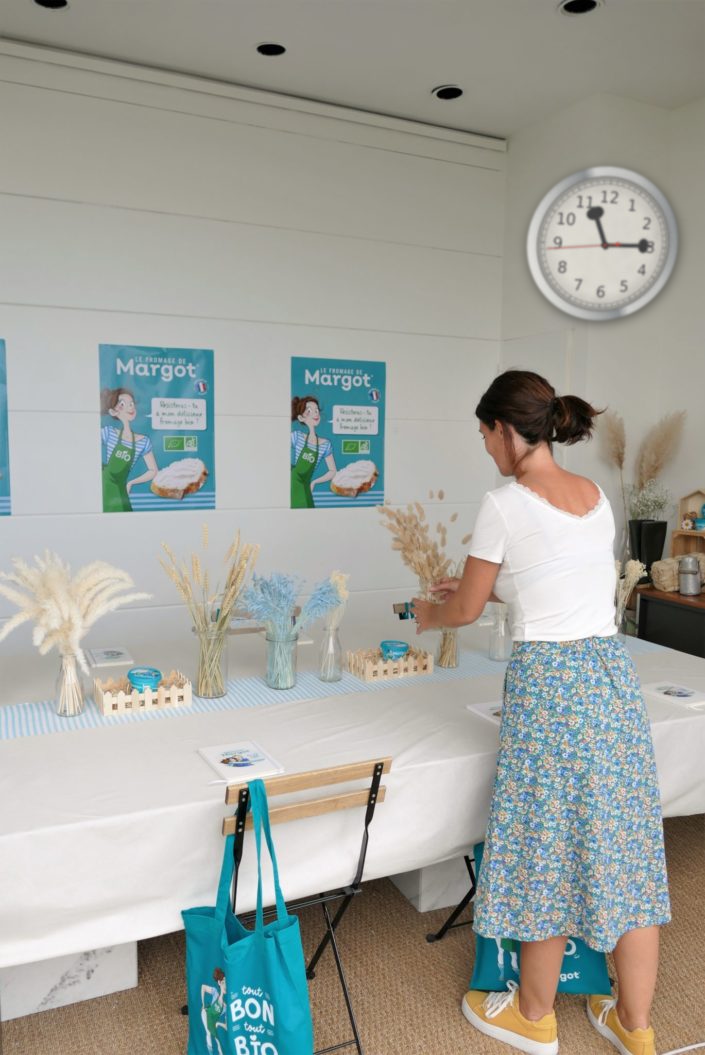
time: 11:14:44
